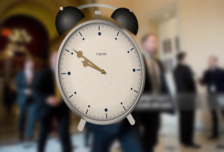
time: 9:51
